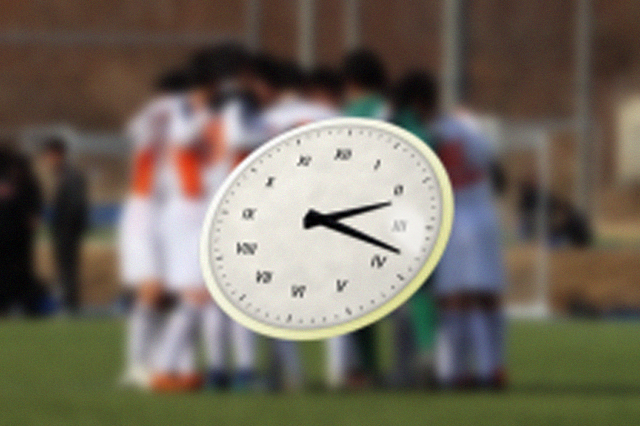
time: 2:18
